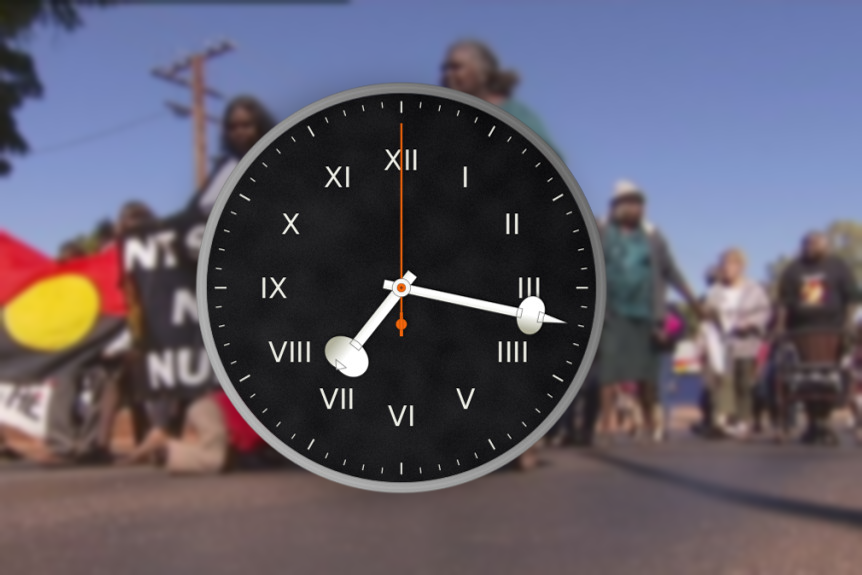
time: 7:17:00
